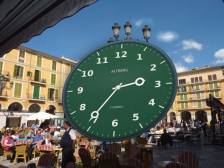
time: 2:36
